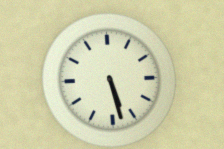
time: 5:28
